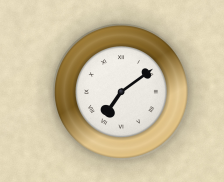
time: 7:09
